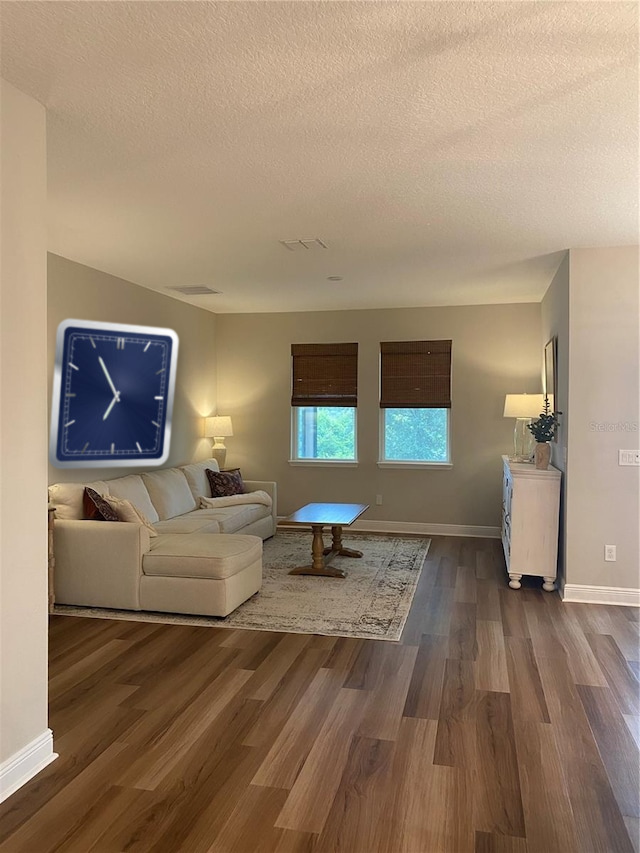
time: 6:55
